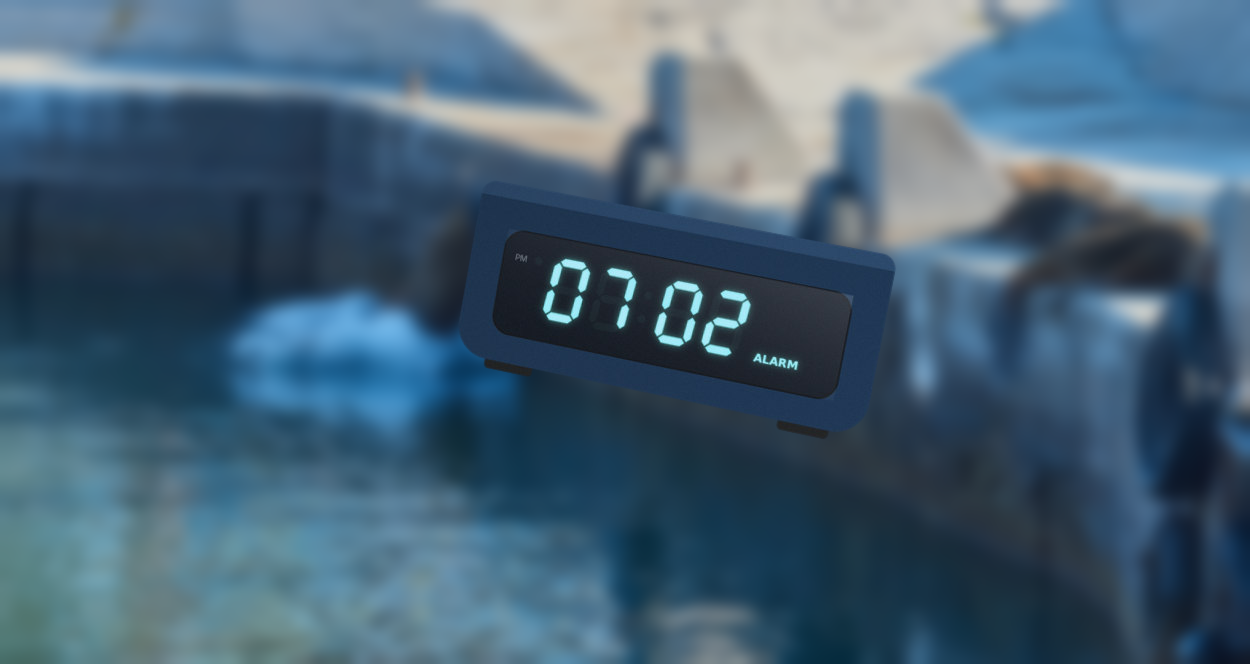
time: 7:02
